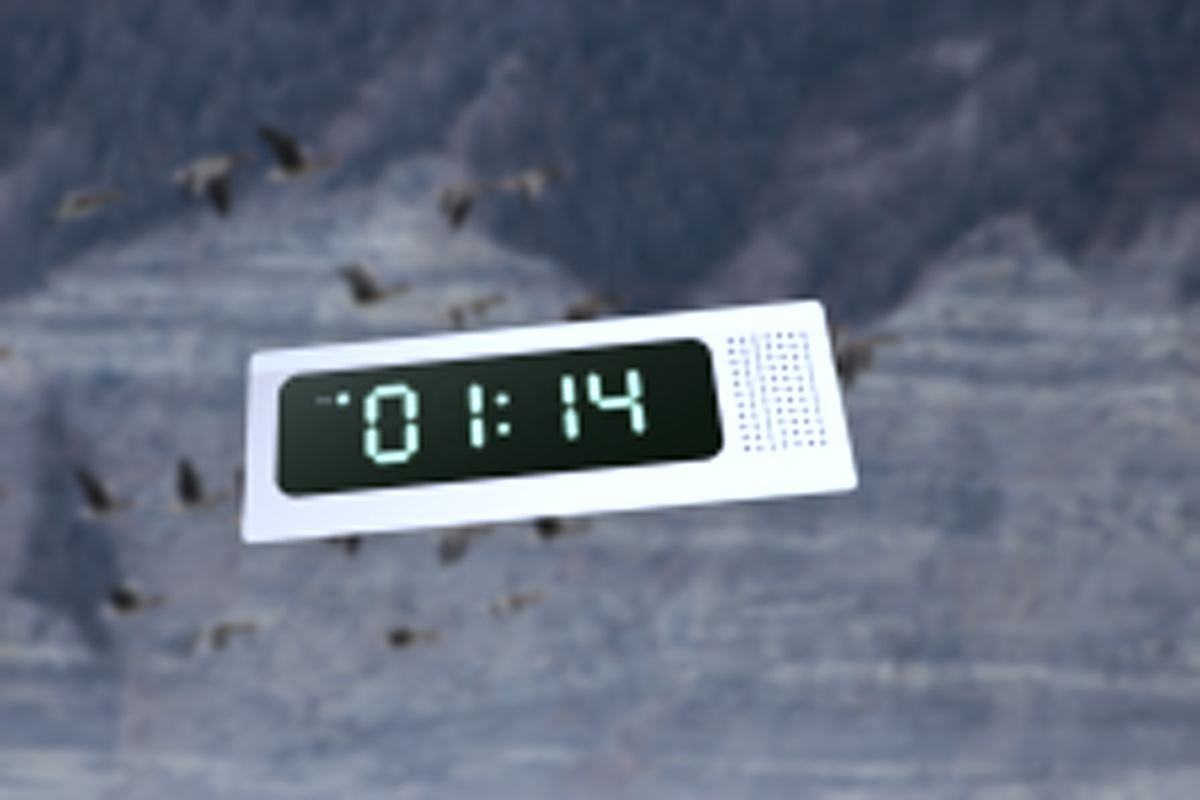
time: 1:14
